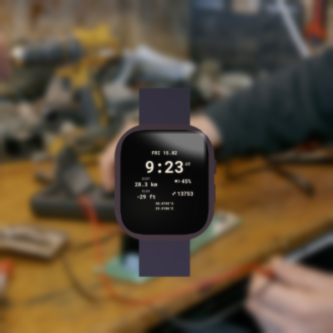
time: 9:23
